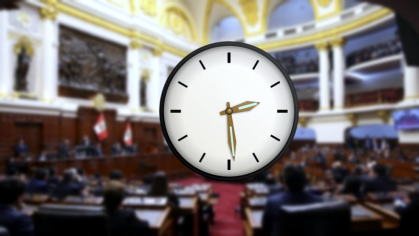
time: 2:29
